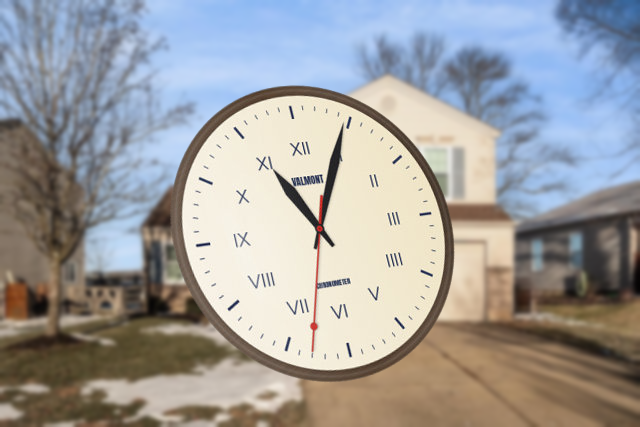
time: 11:04:33
